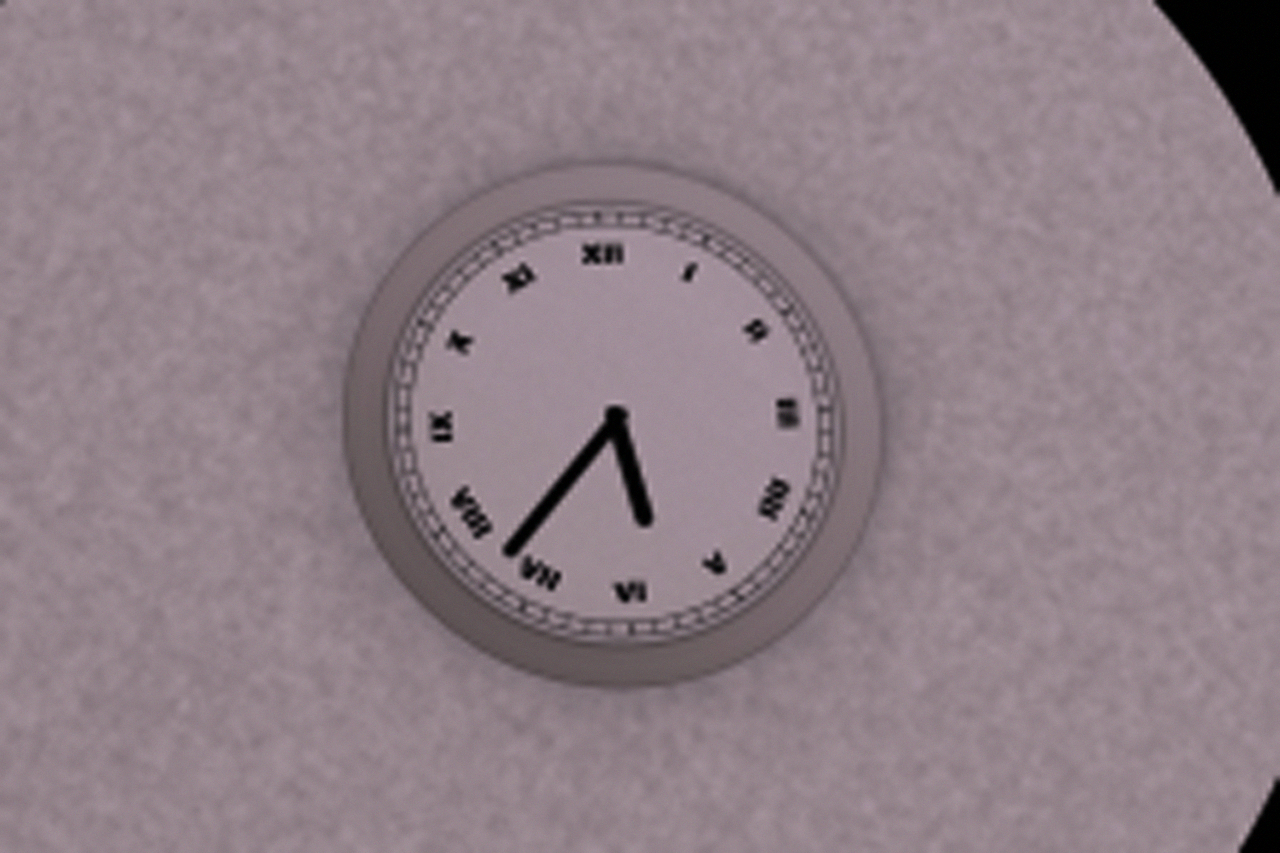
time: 5:37
